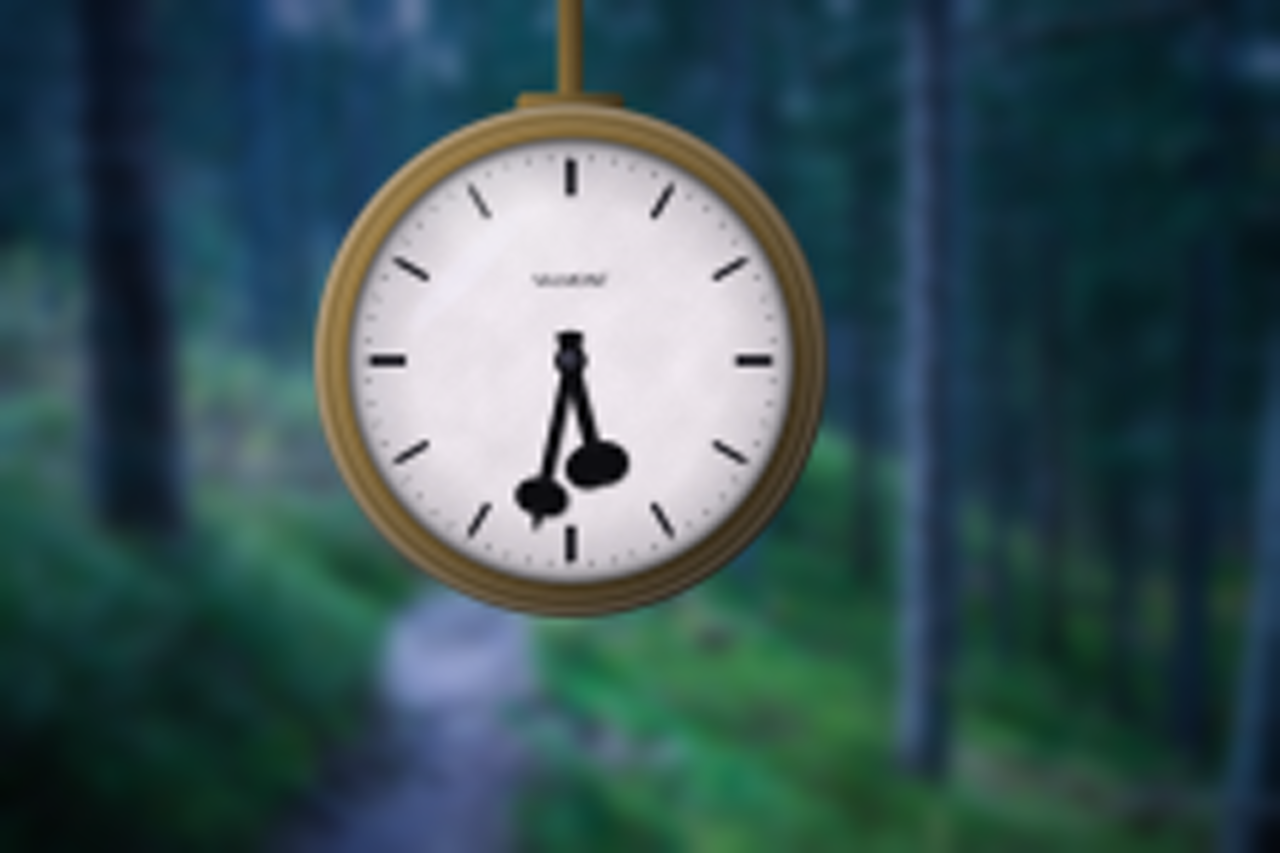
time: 5:32
